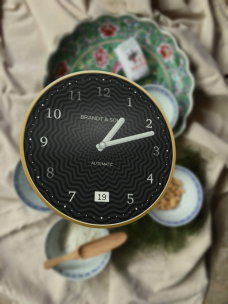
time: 1:12
